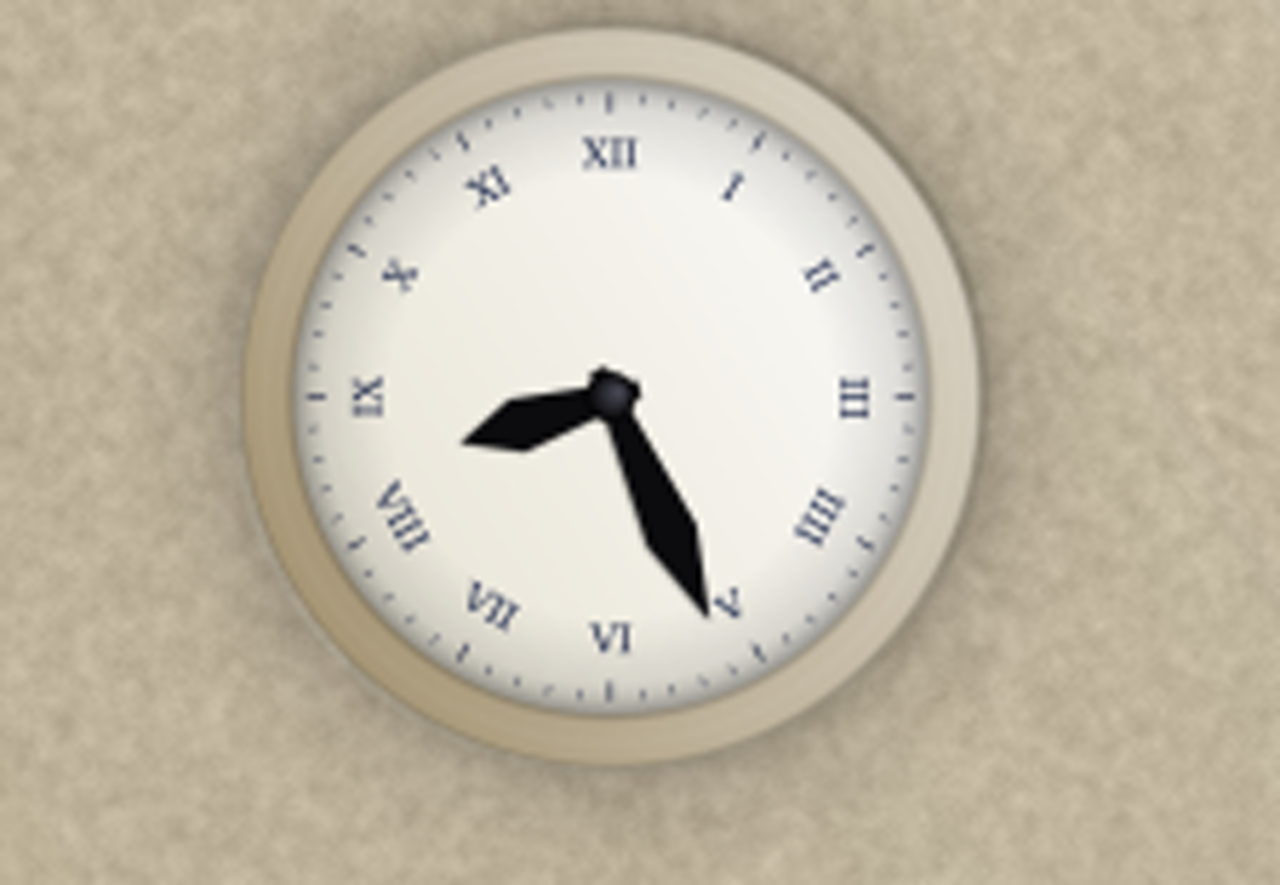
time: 8:26
